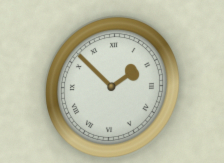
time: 1:52
